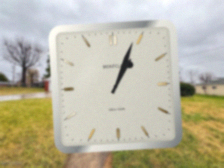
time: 1:04
